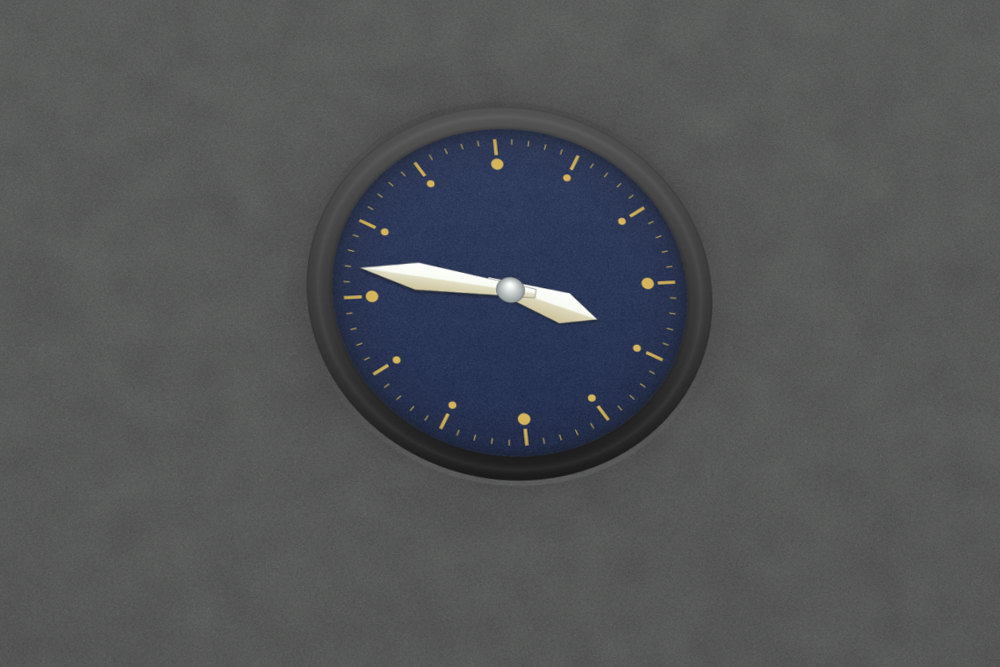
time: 3:47
